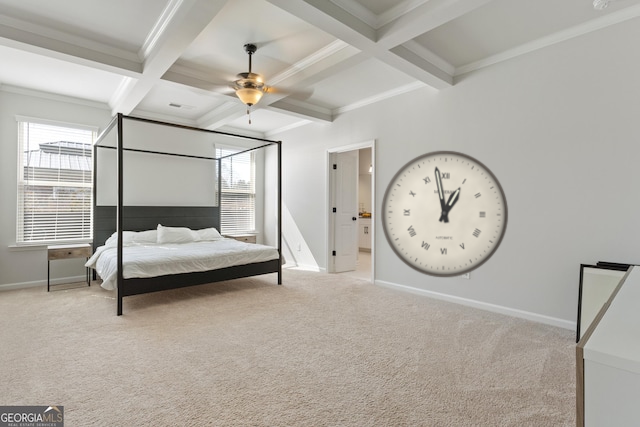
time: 12:58
